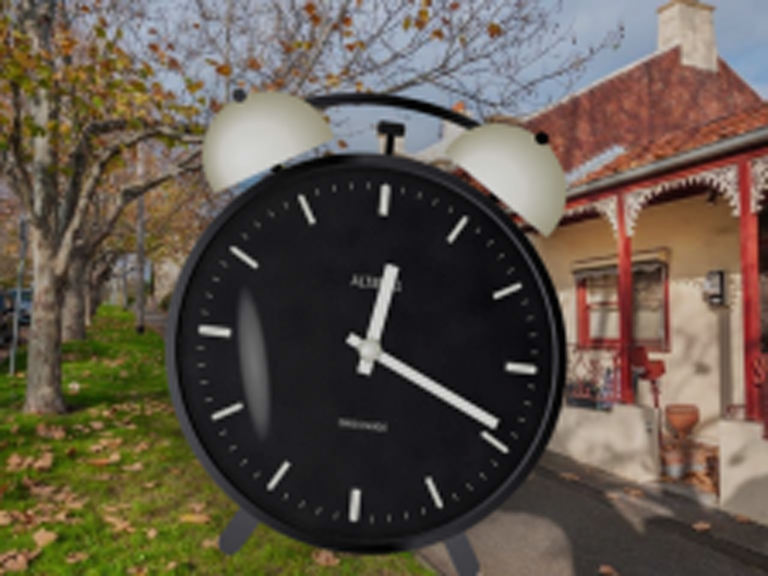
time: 12:19
